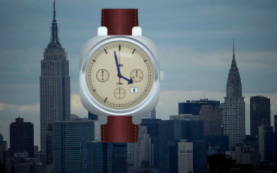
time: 3:58
